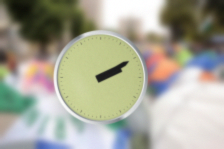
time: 2:10
